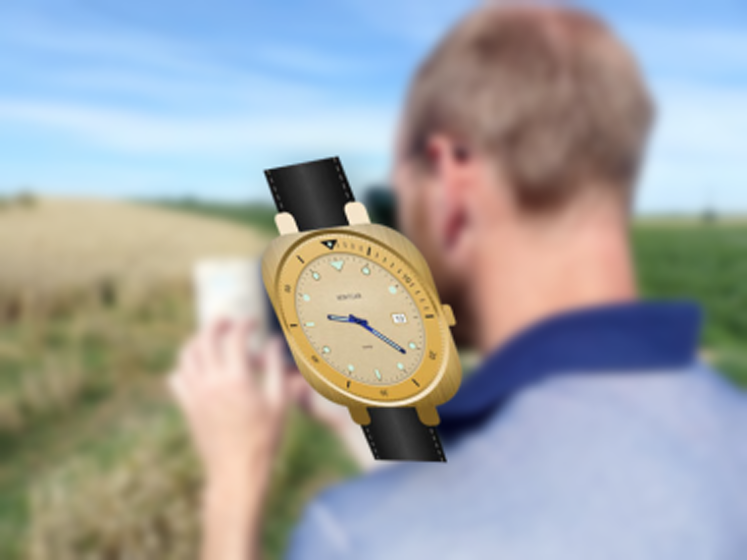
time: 9:22
